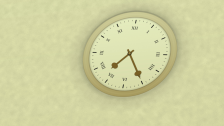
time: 7:25
